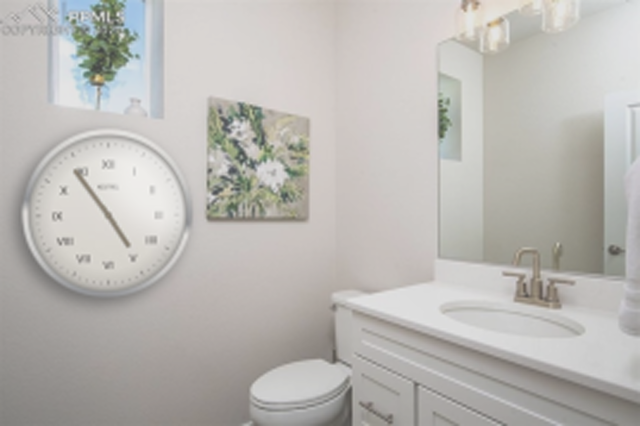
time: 4:54
